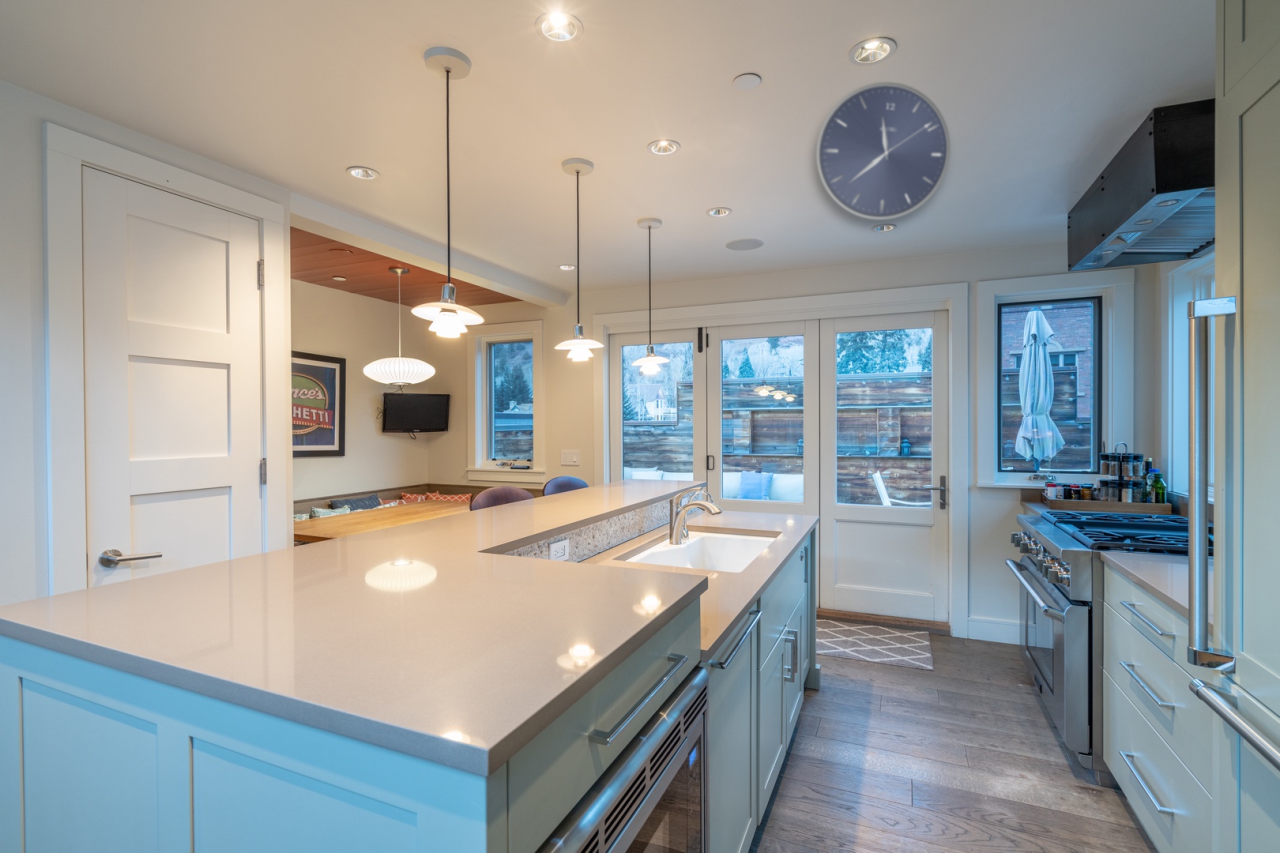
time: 11:38:09
